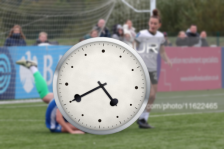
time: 4:40
